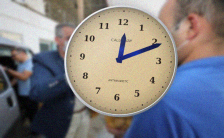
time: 12:11
